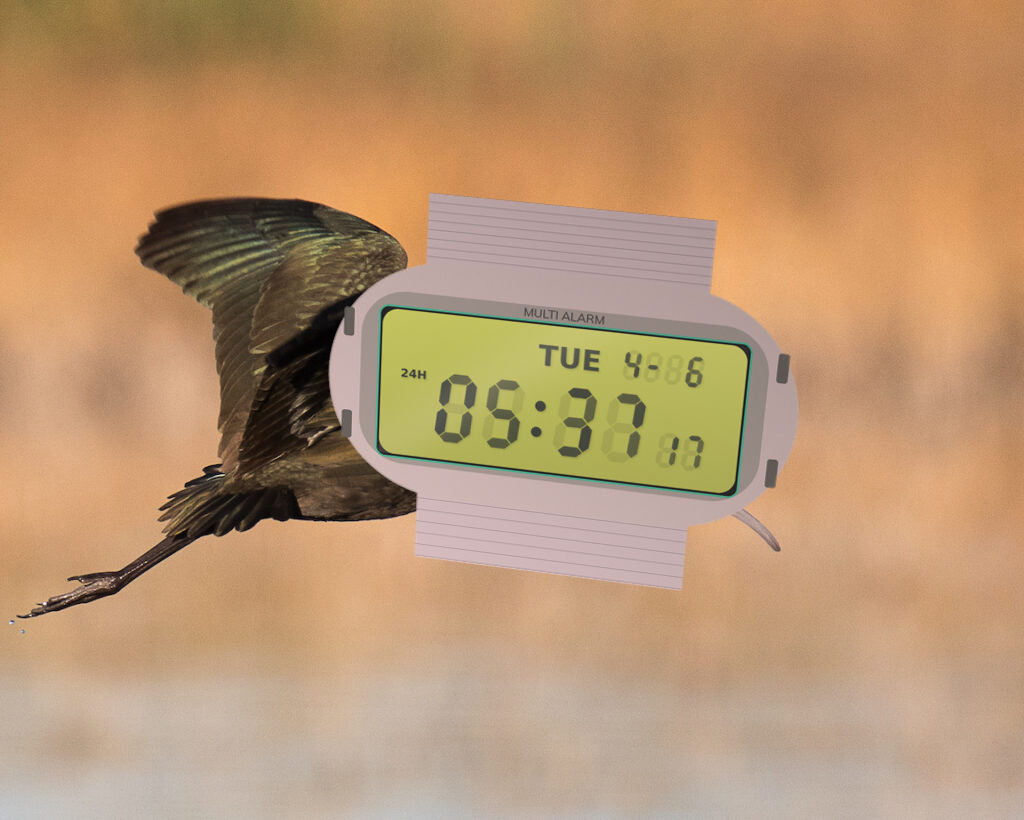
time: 5:37:17
